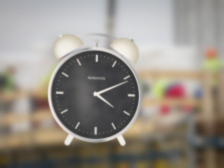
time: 4:11
